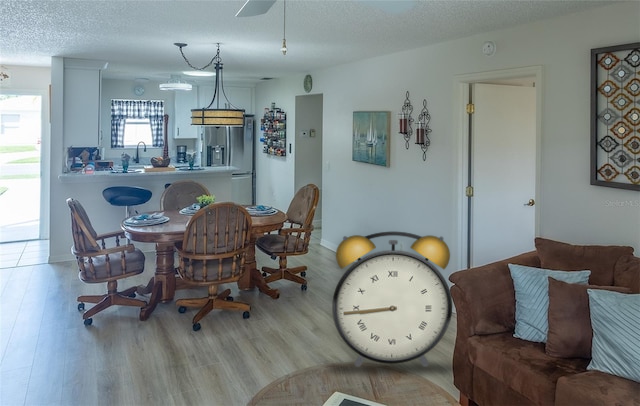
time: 8:44
